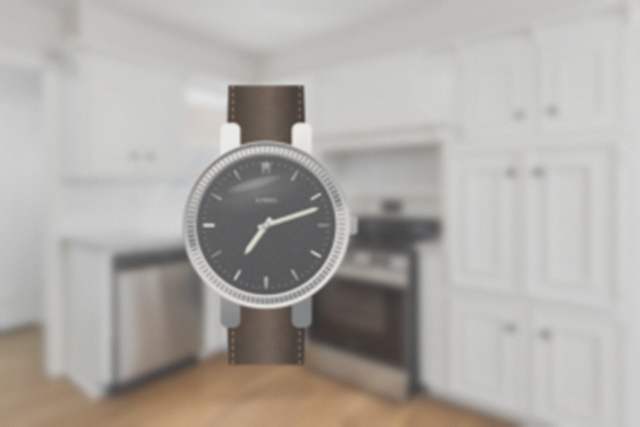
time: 7:12
